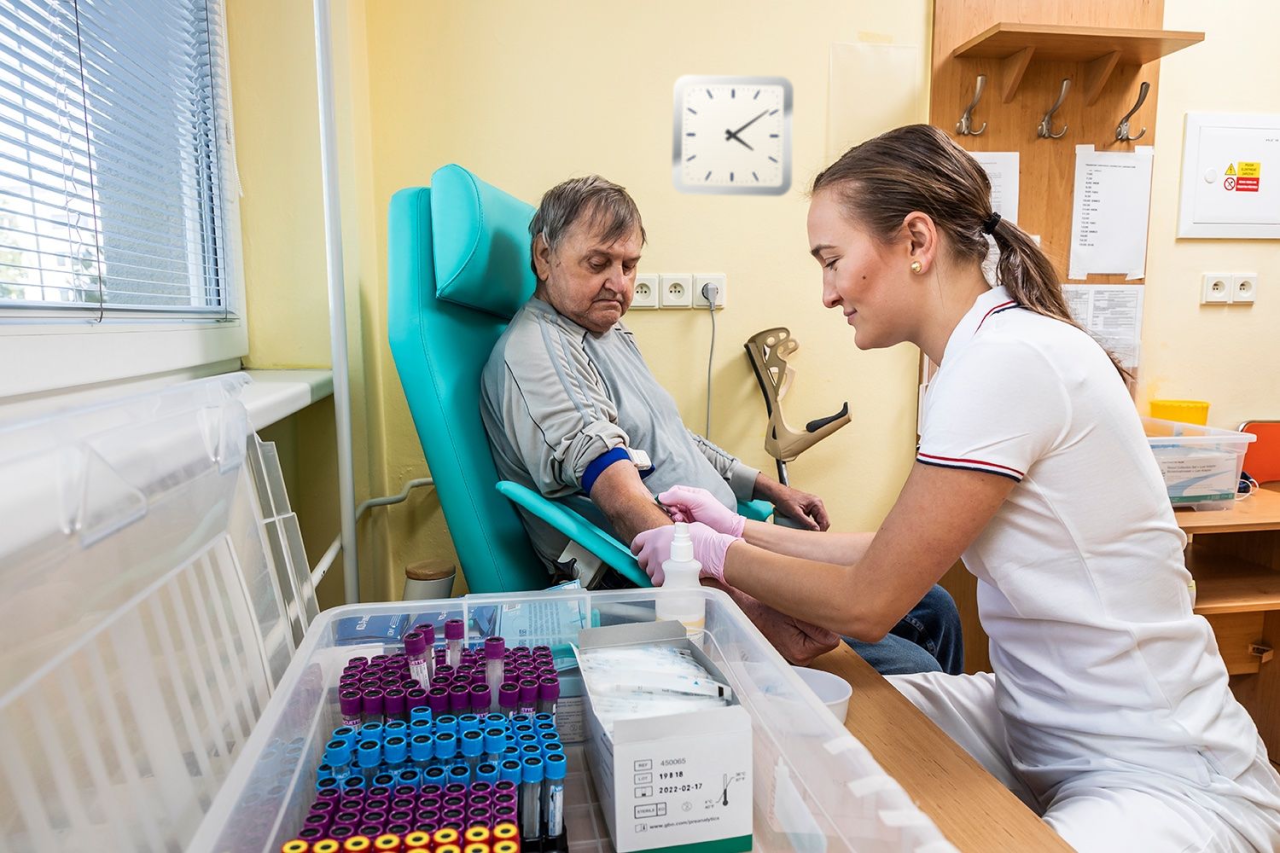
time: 4:09
